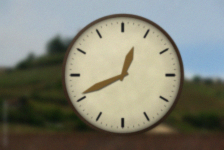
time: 12:41
